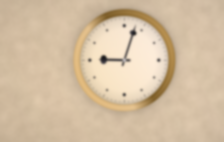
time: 9:03
